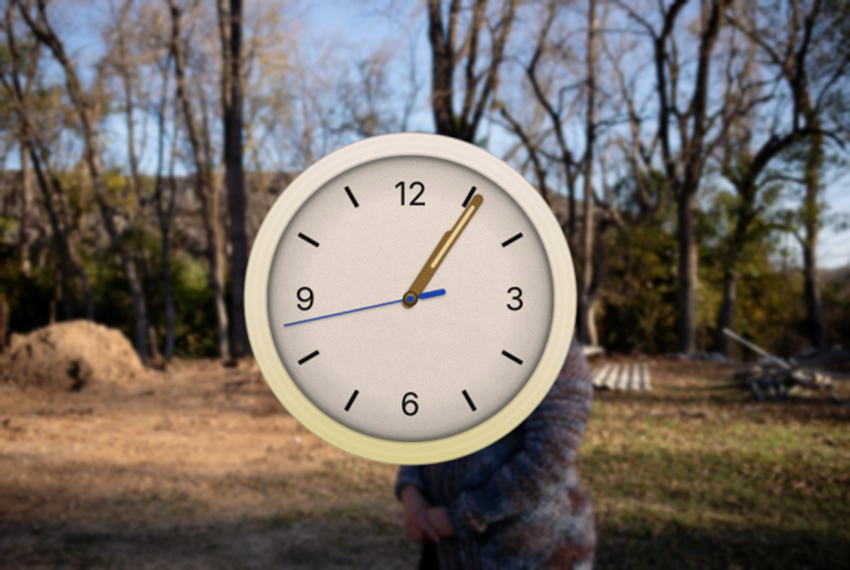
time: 1:05:43
